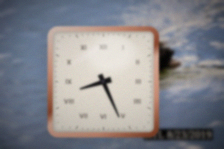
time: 8:26
